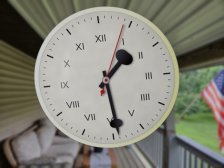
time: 1:29:04
